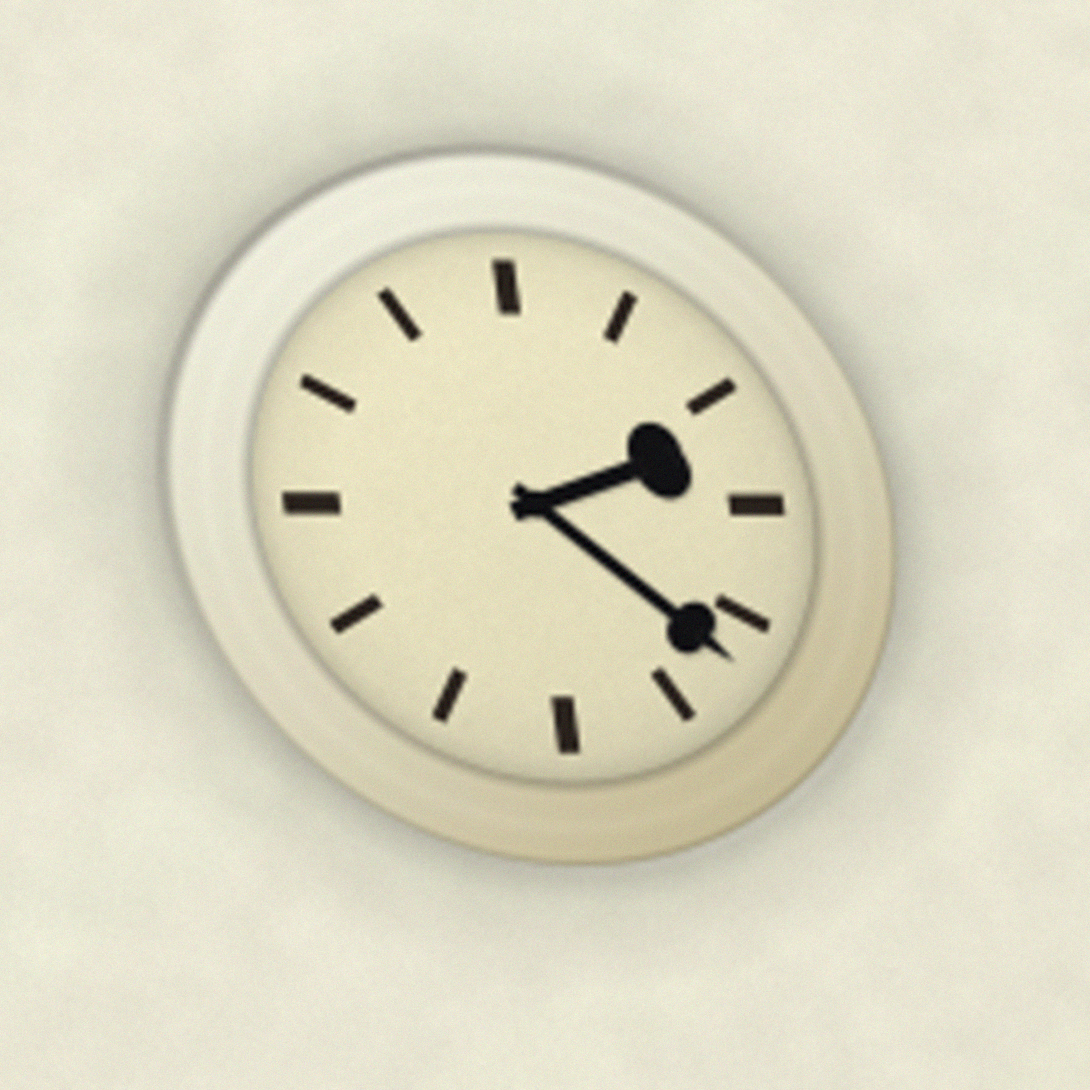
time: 2:22
